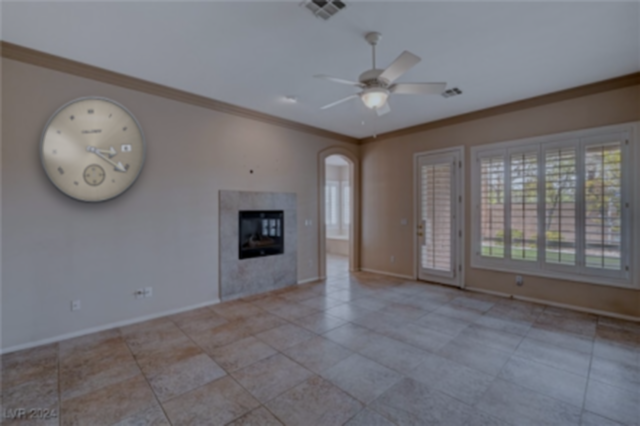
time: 3:21
